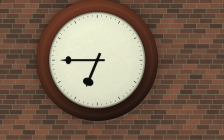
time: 6:45
